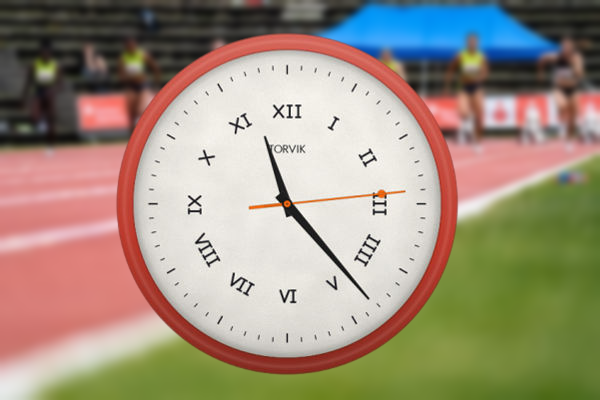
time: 11:23:14
